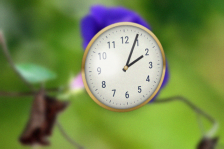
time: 2:04
